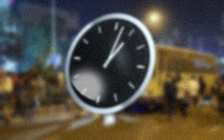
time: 1:02
